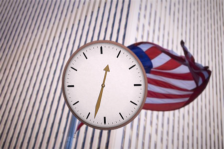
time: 12:33
